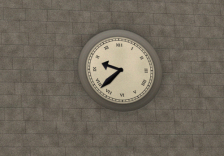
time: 9:38
